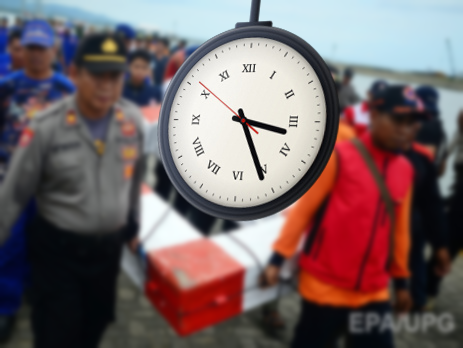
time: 3:25:51
